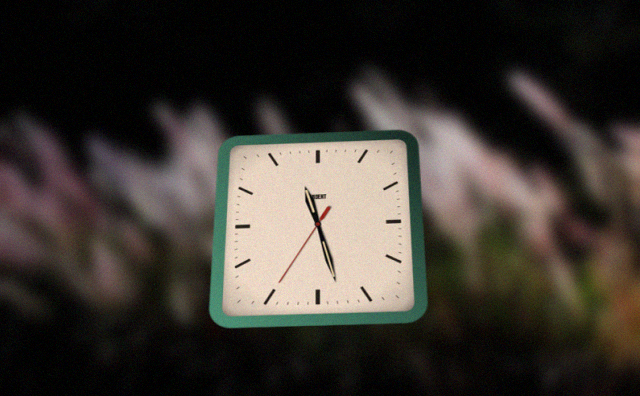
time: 11:27:35
